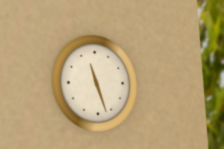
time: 11:27
